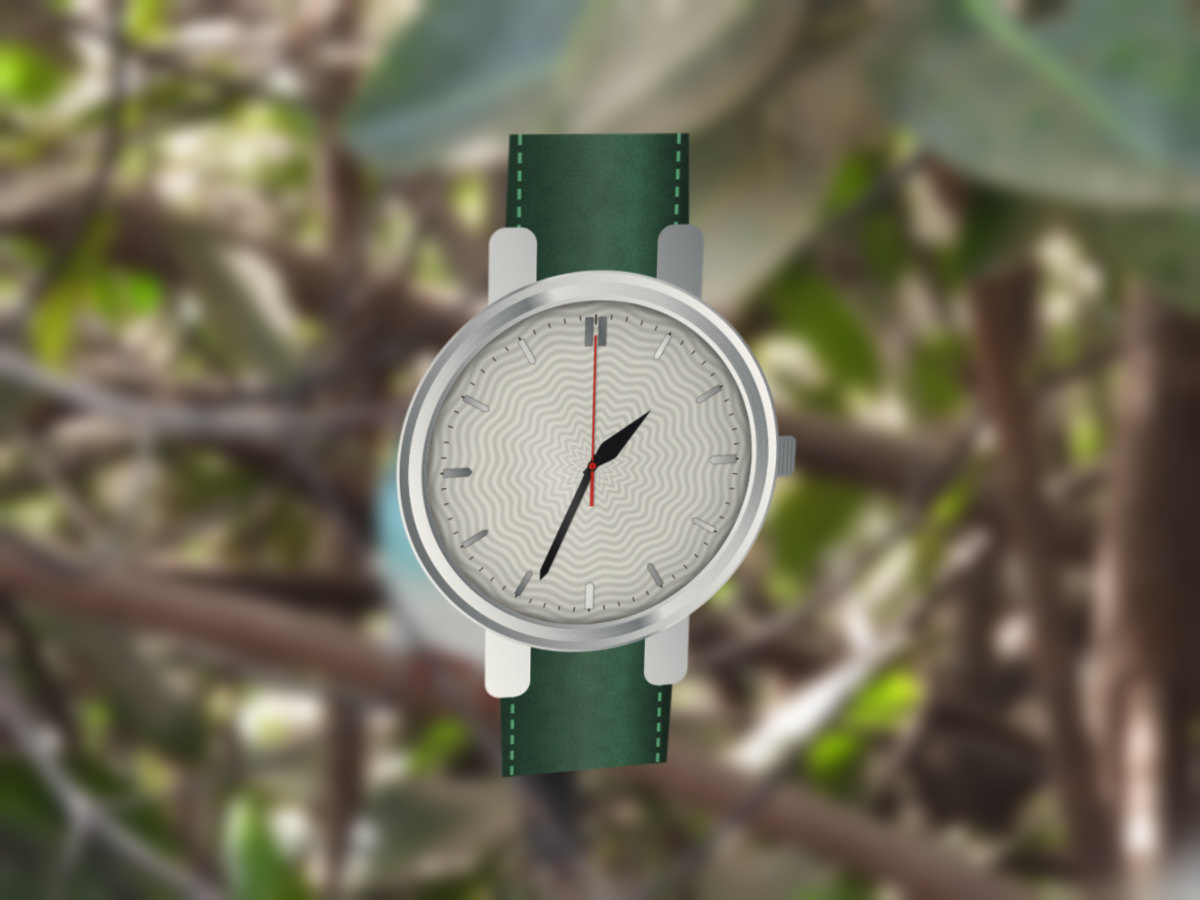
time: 1:34:00
